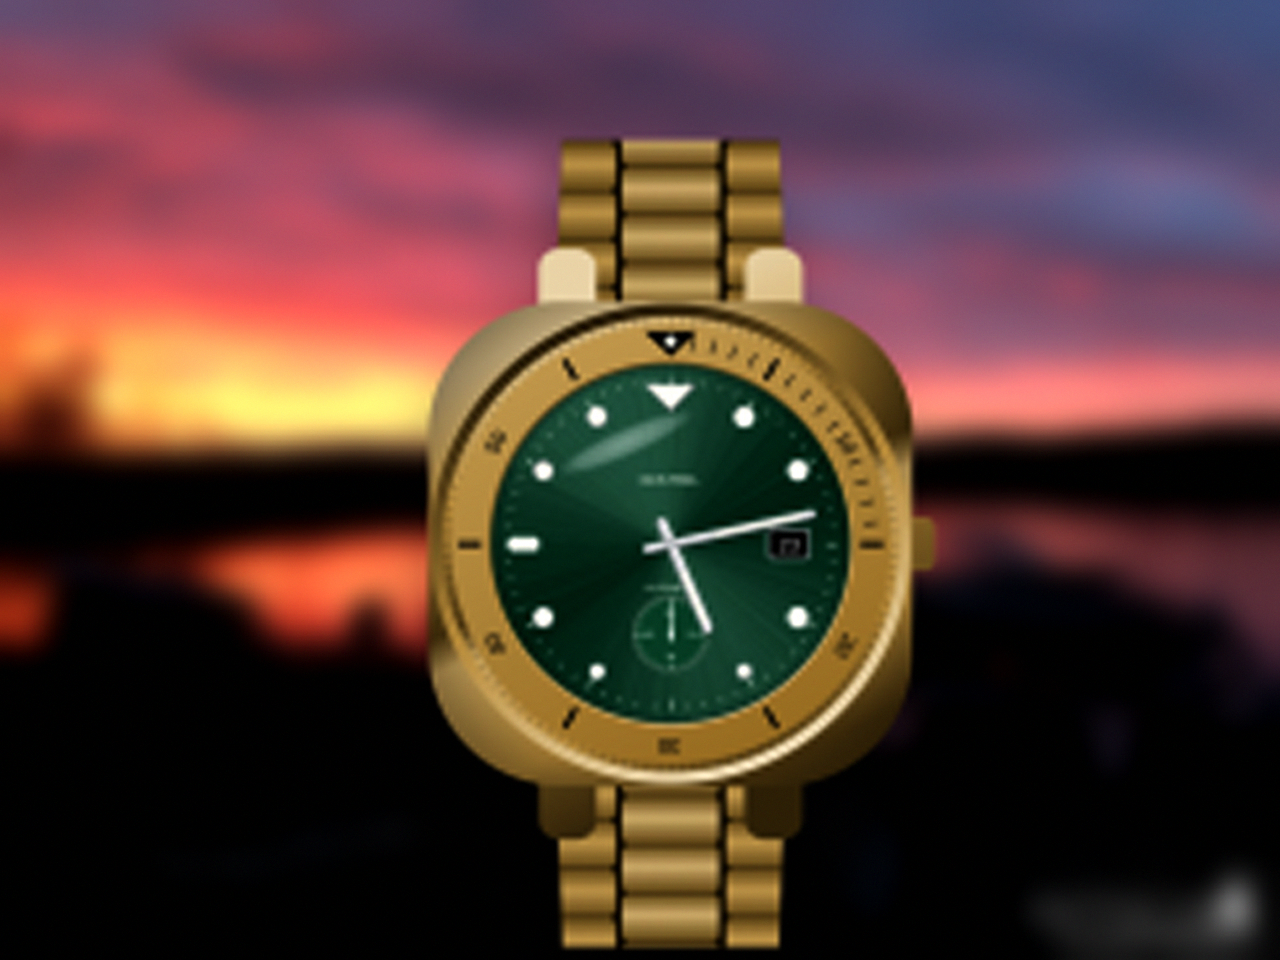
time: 5:13
